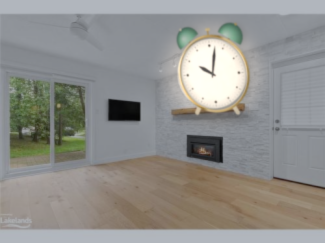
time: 10:02
